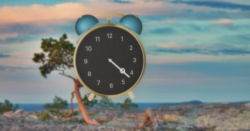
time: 4:22
